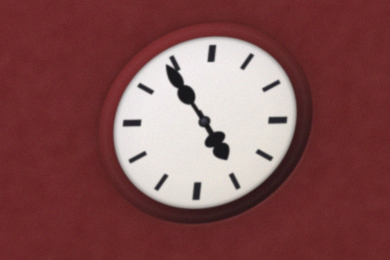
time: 4:54
